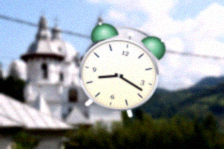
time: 8:18
